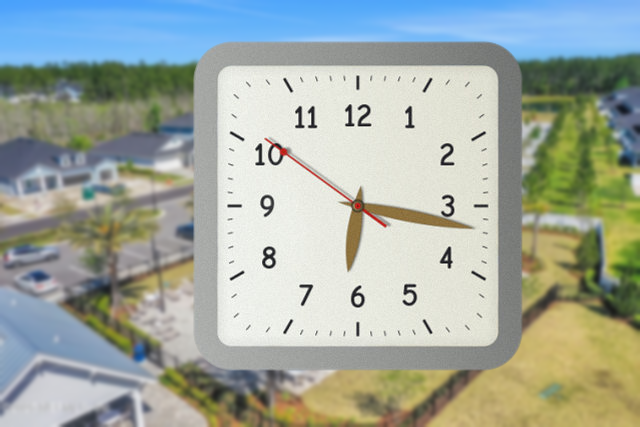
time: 6:16:51
